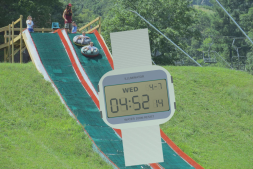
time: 4:52:14
